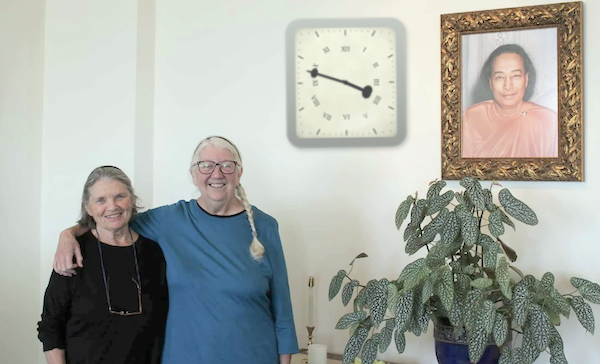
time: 3:48
